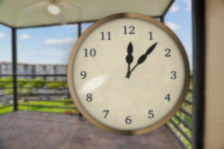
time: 12:07
